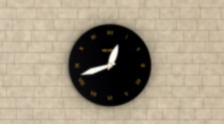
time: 12:42
